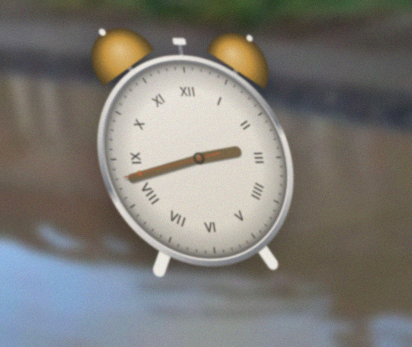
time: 2:42:43
